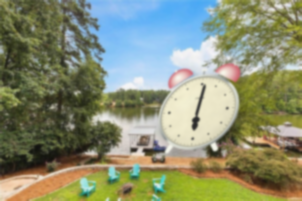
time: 6:01
